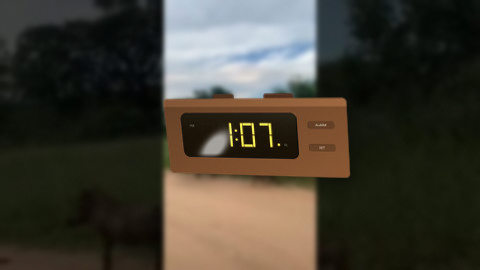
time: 1:07
